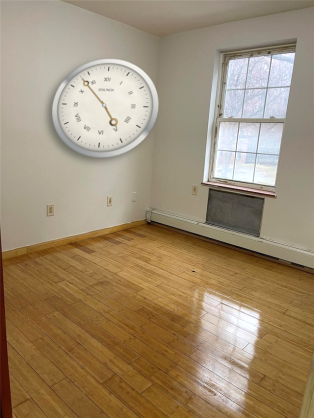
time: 4:53
